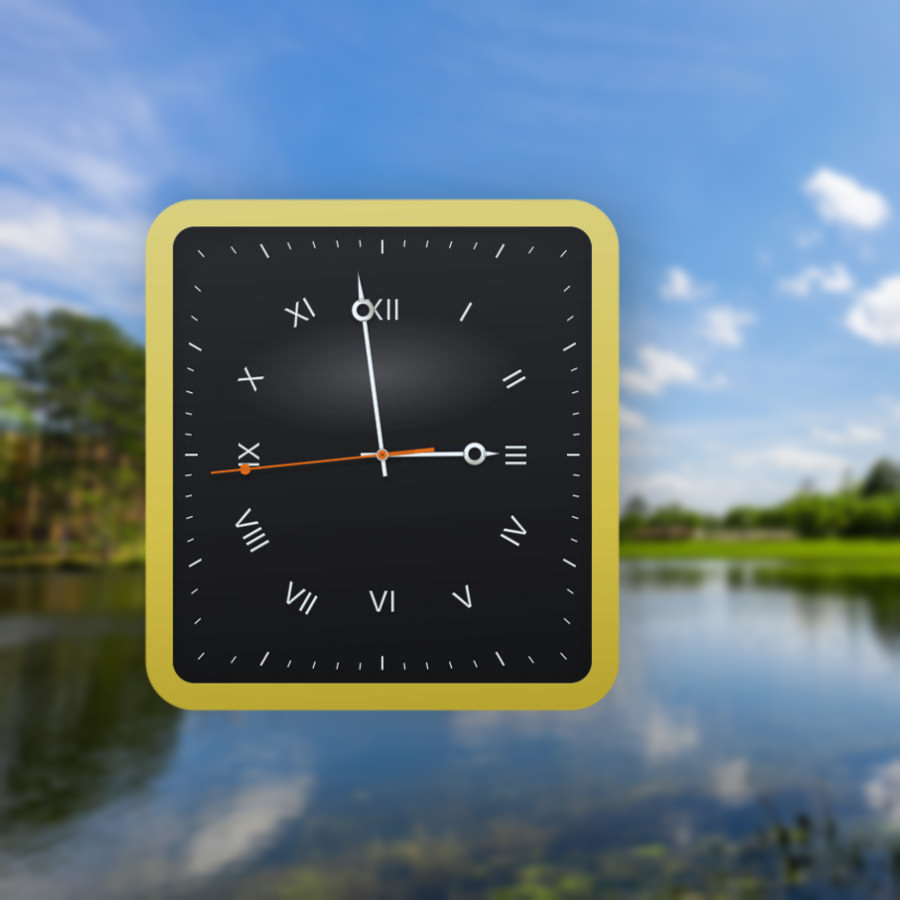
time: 2:58:44
